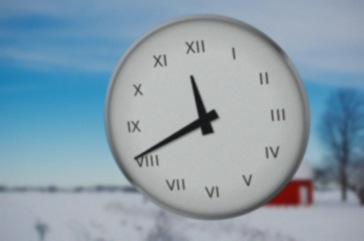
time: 11:41
